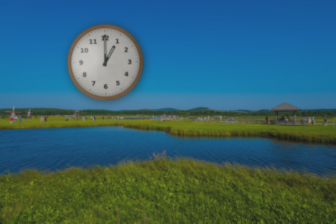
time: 1:00
